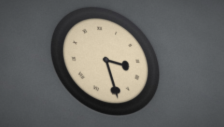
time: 3:29
